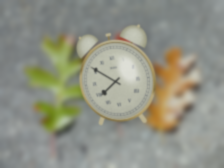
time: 7:51
